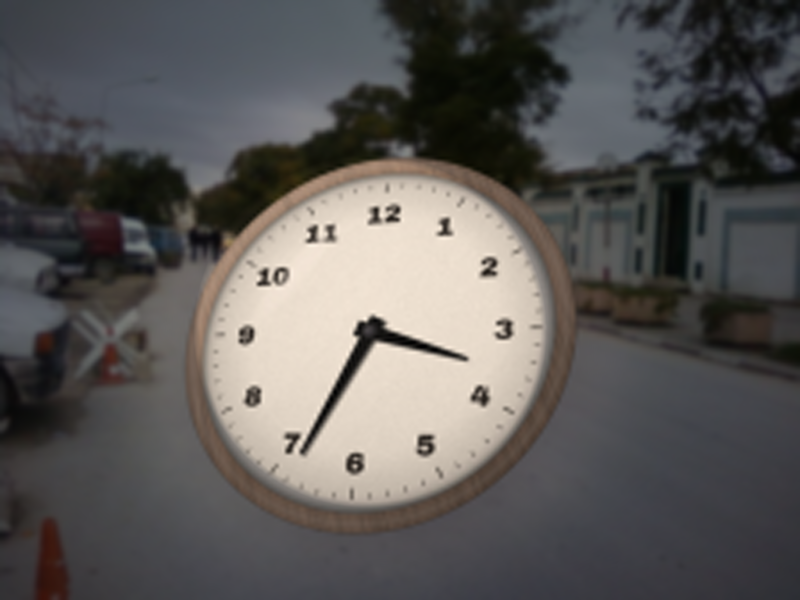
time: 3:34
